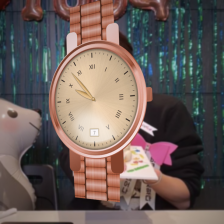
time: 9:53
